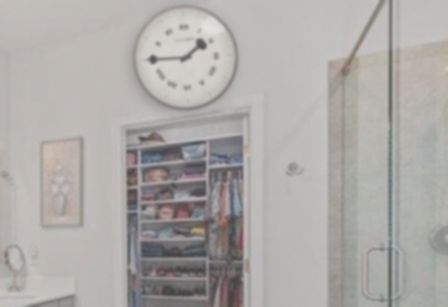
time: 1:45
